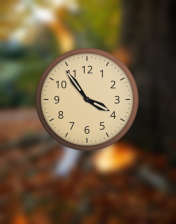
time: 3:54
